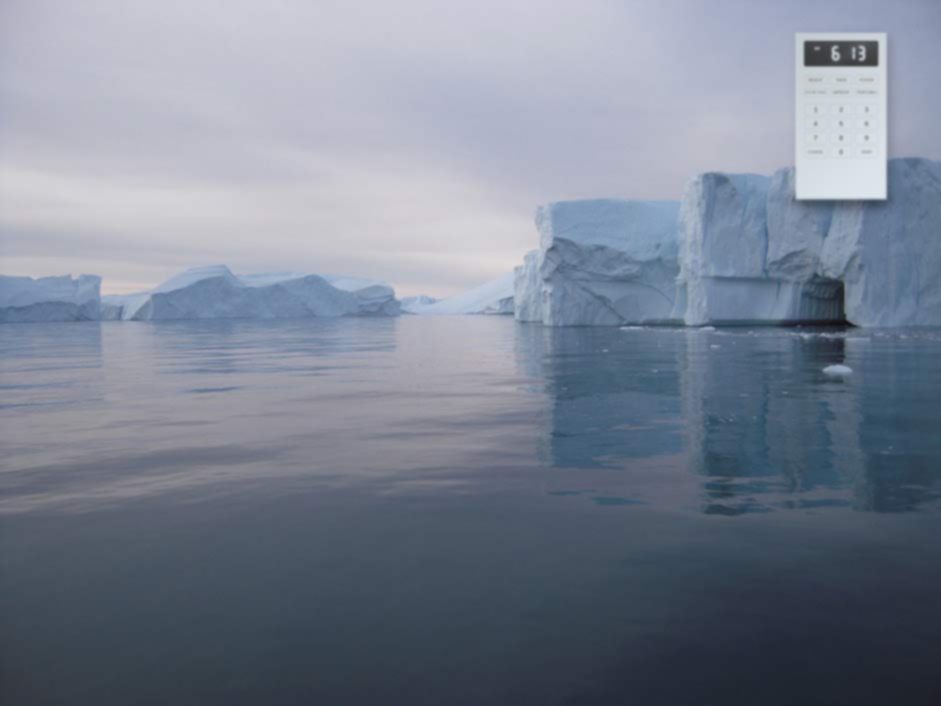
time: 6:13
